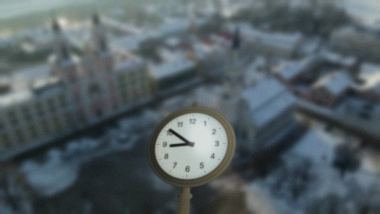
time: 8:51
